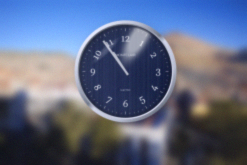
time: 10:54
